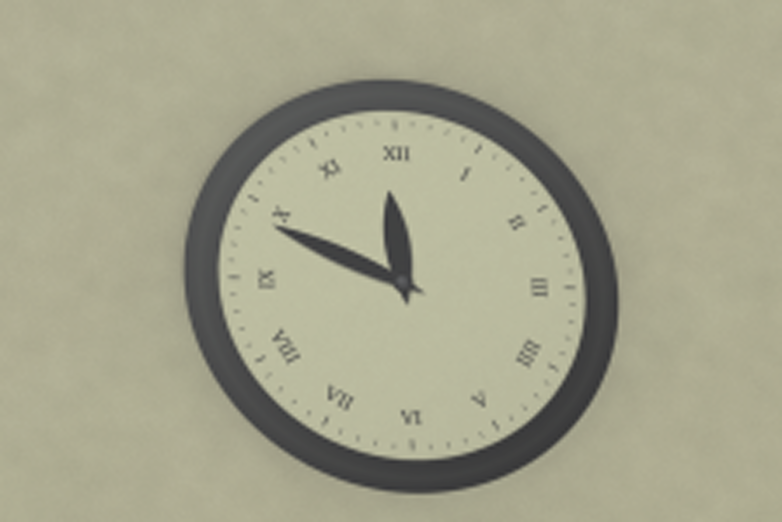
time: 11:49
